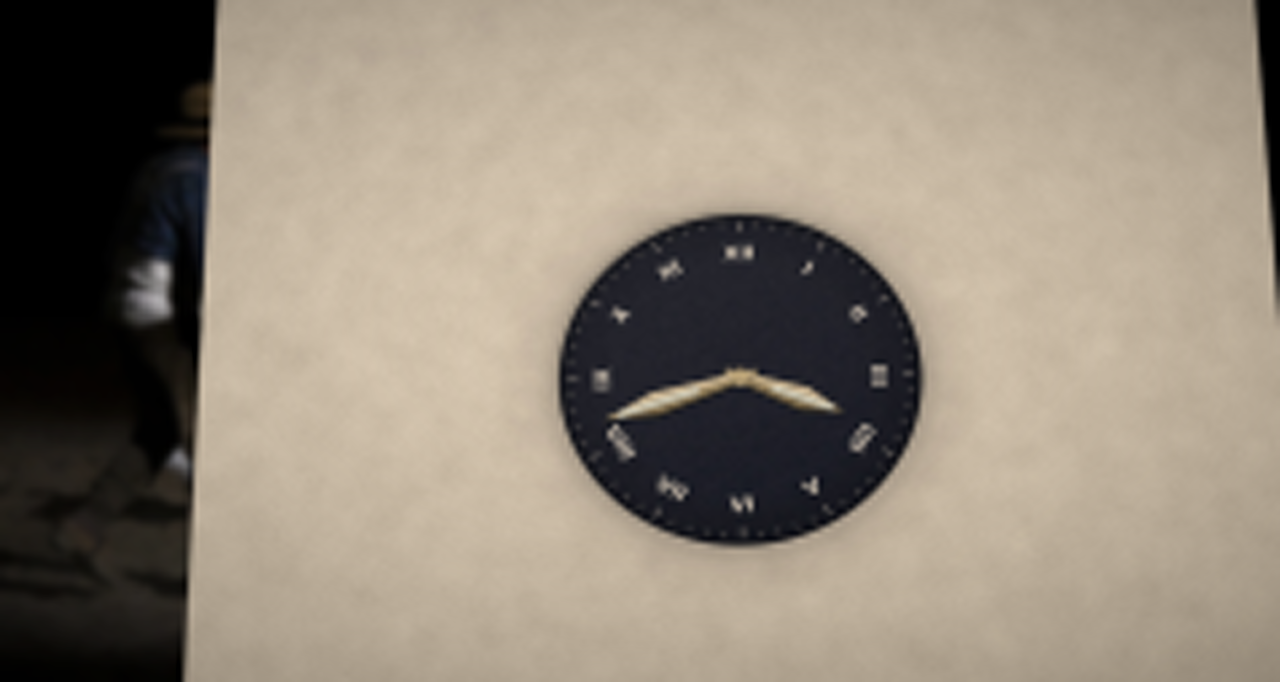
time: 3:42
